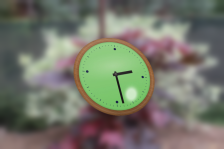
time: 2:28
